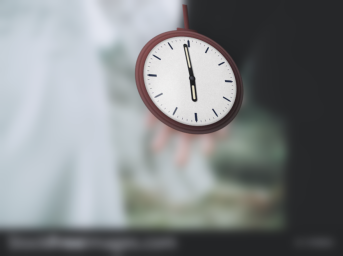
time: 5:59
